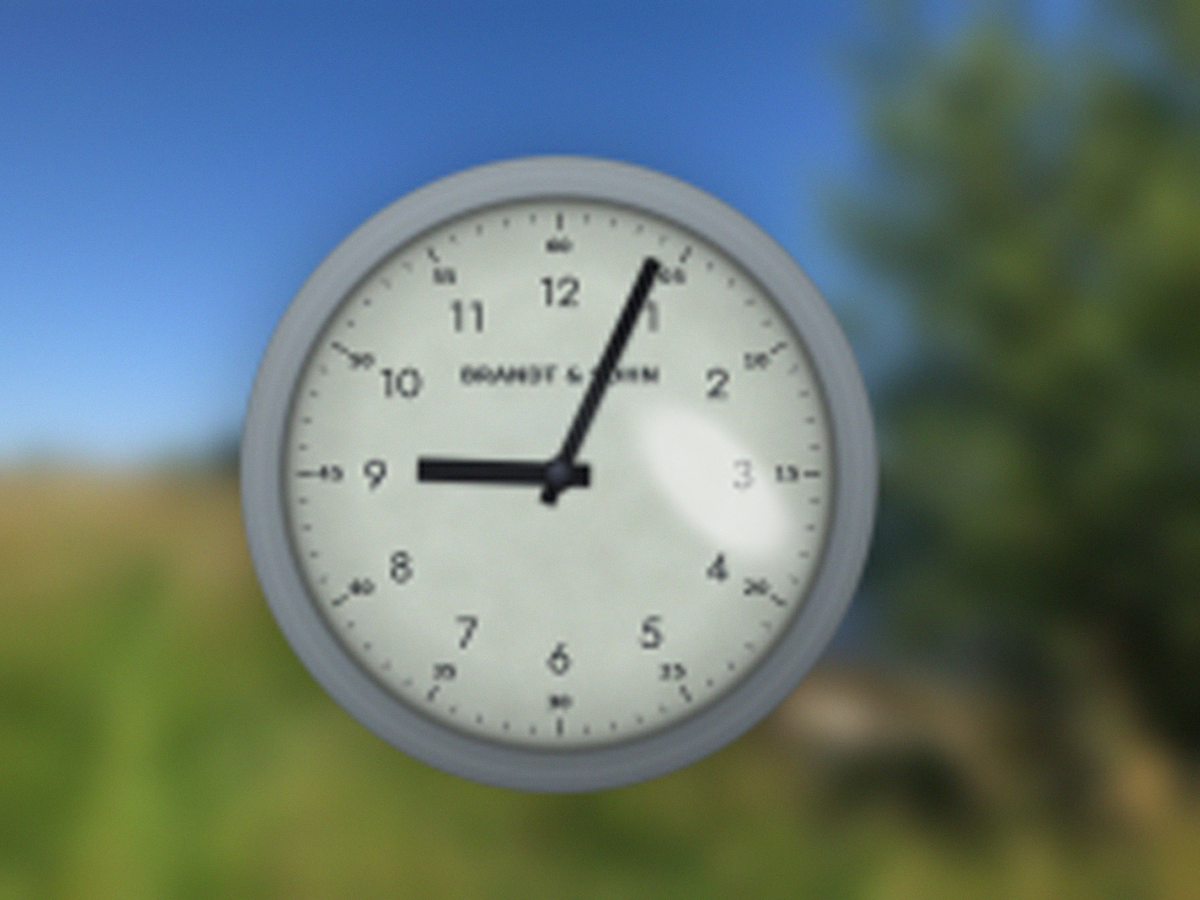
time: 9:04
